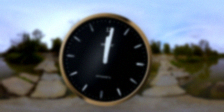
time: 12:01
